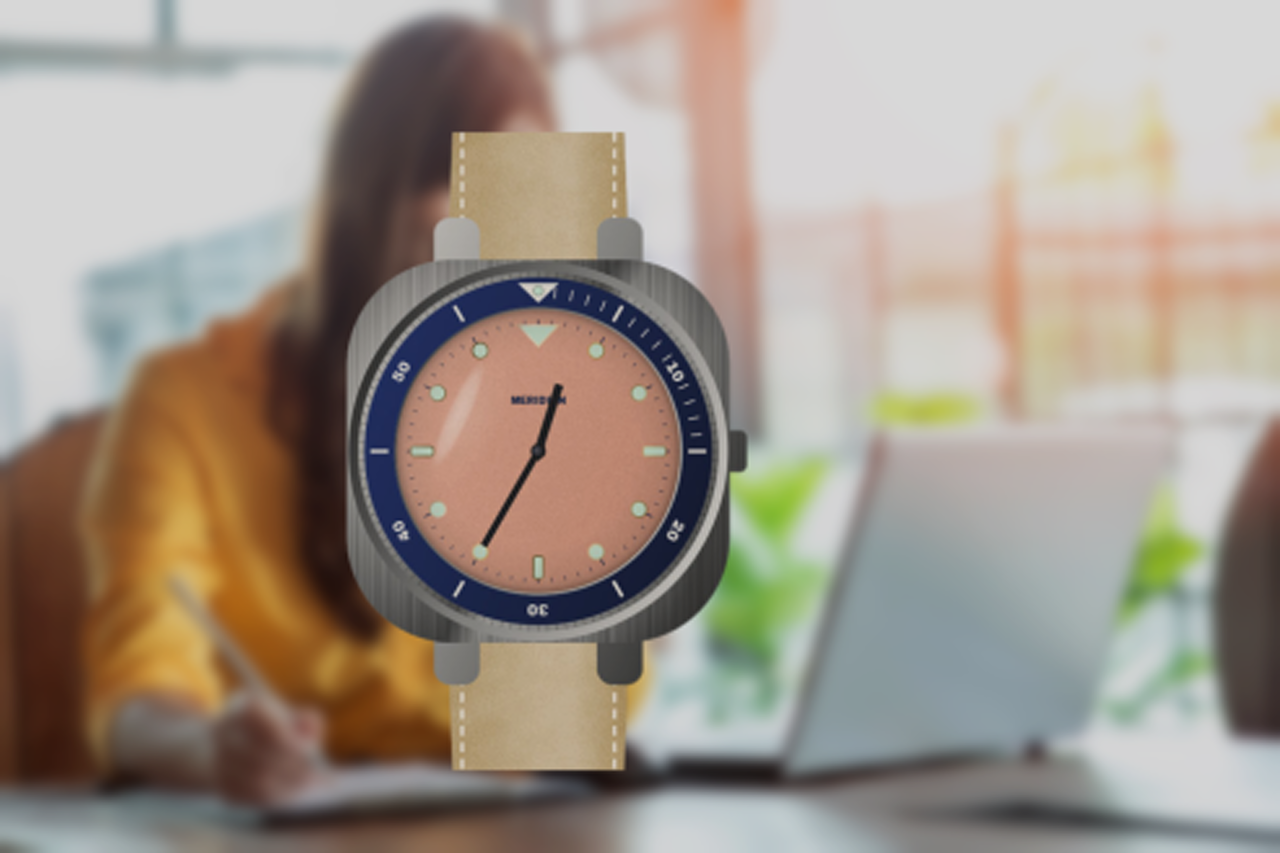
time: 12:35
